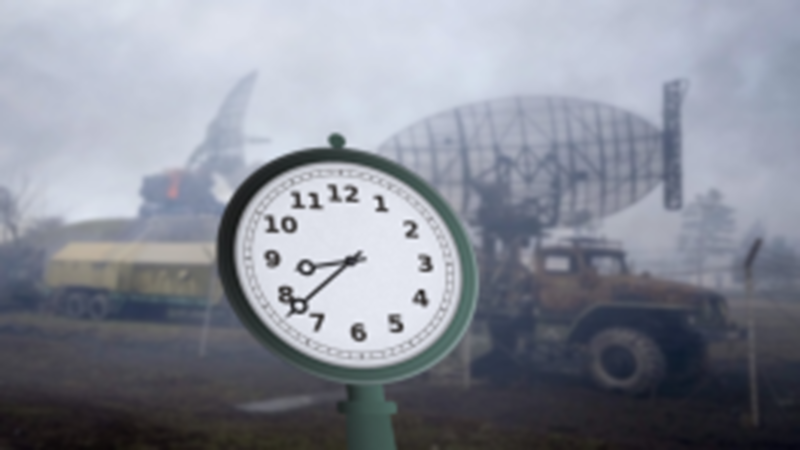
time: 8:38
